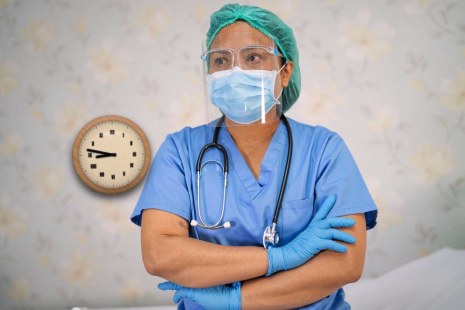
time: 8:47
